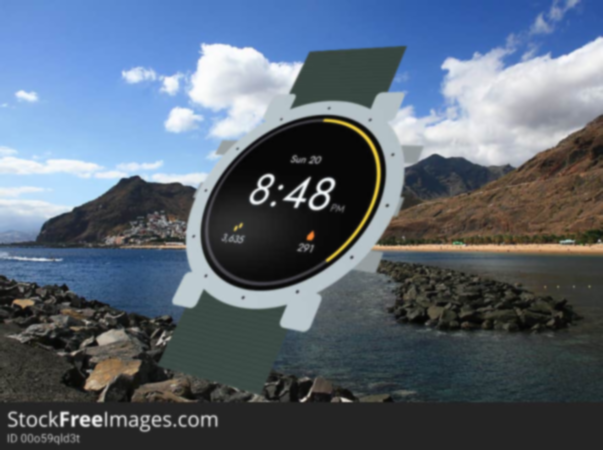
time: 8:48
